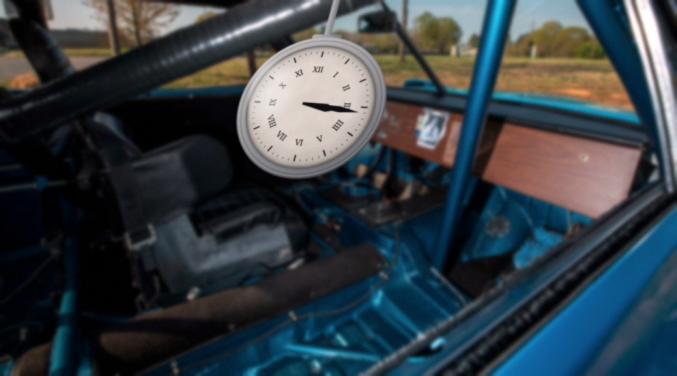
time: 3:16
